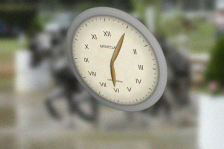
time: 6:05
